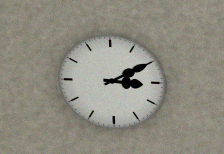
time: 3:10
